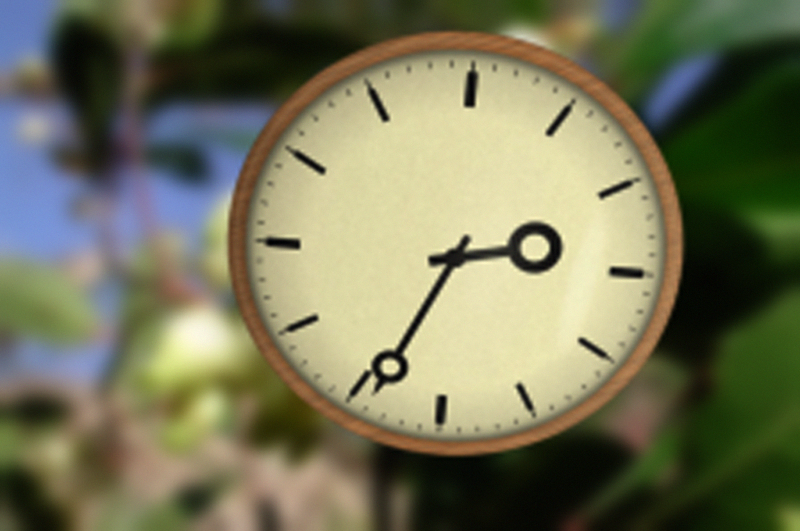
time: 2:34
